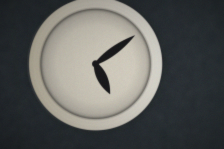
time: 5:09
